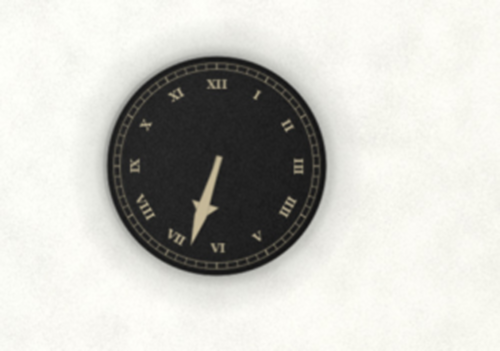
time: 6:33
